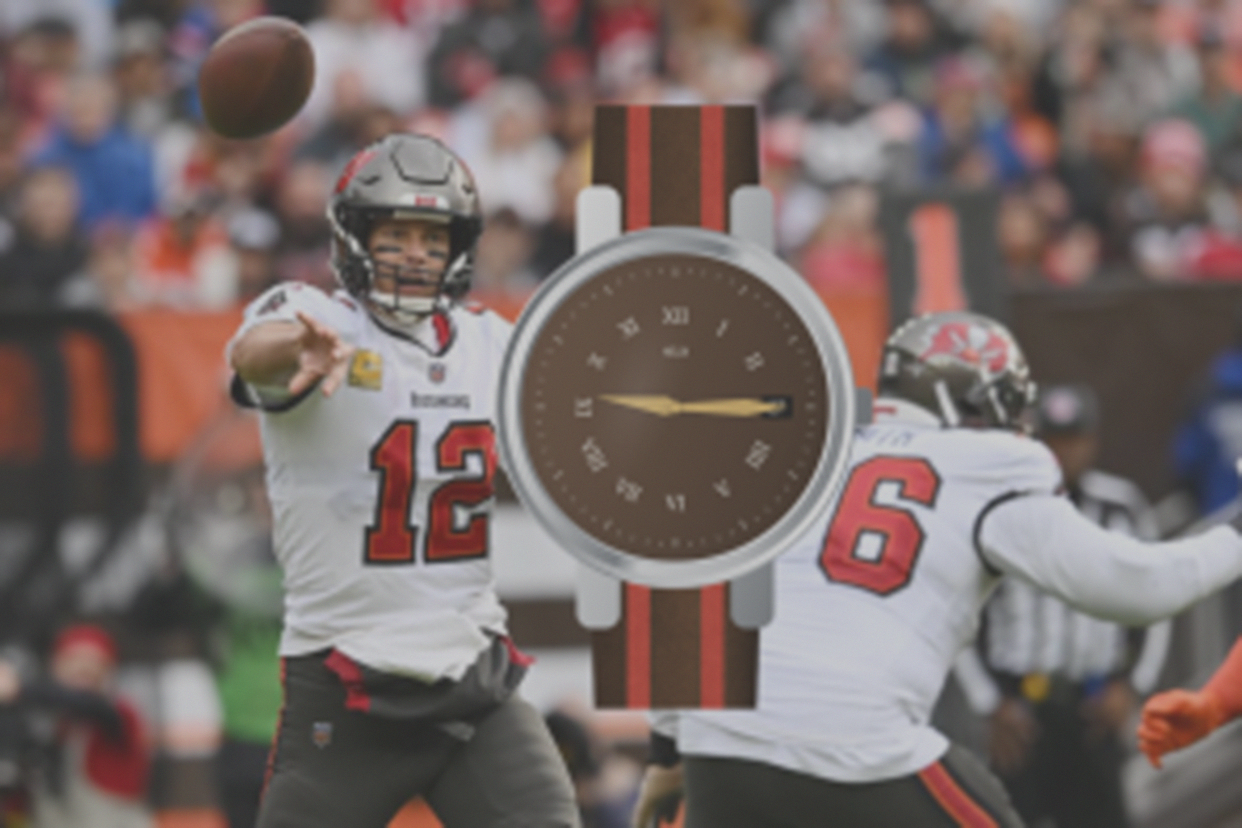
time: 9:15
